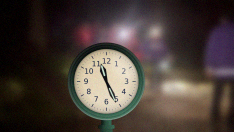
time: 11:26
